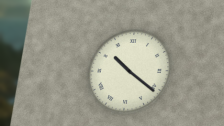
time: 10:21
